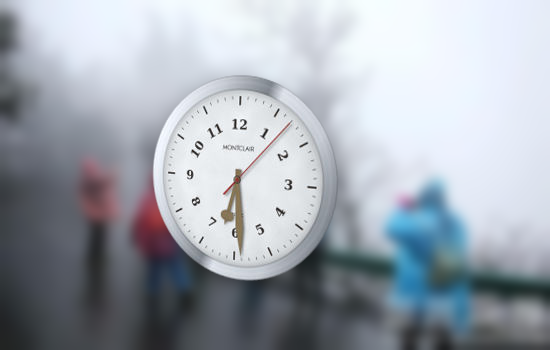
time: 6:29:07
